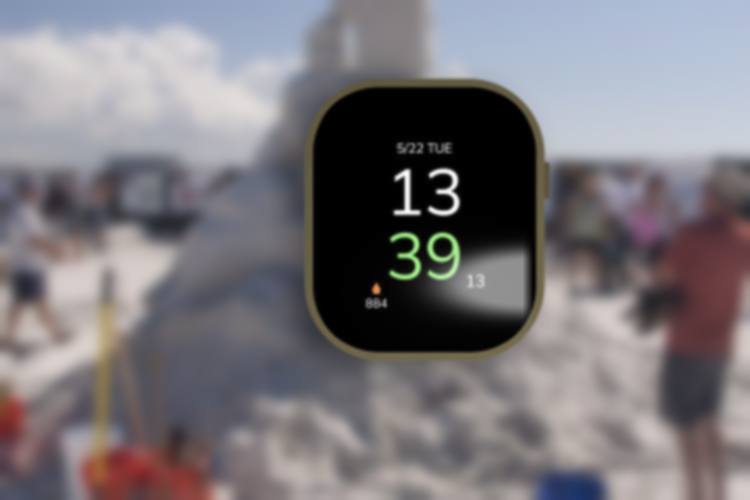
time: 13:39
